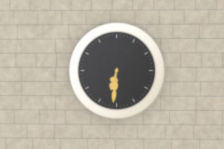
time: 6:31
